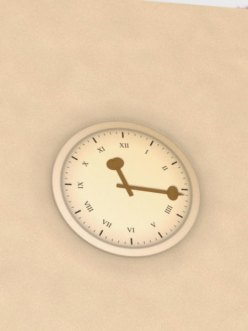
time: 11:16
